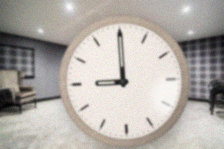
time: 9:00
